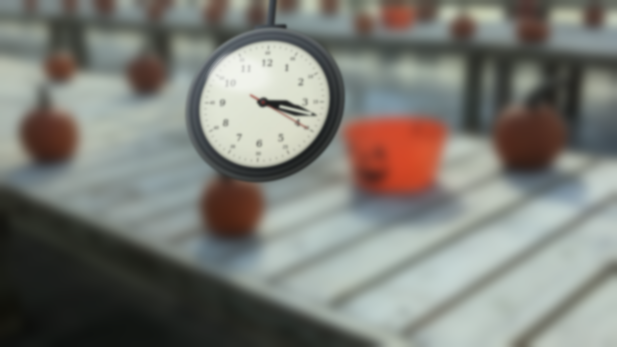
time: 3:17:20
